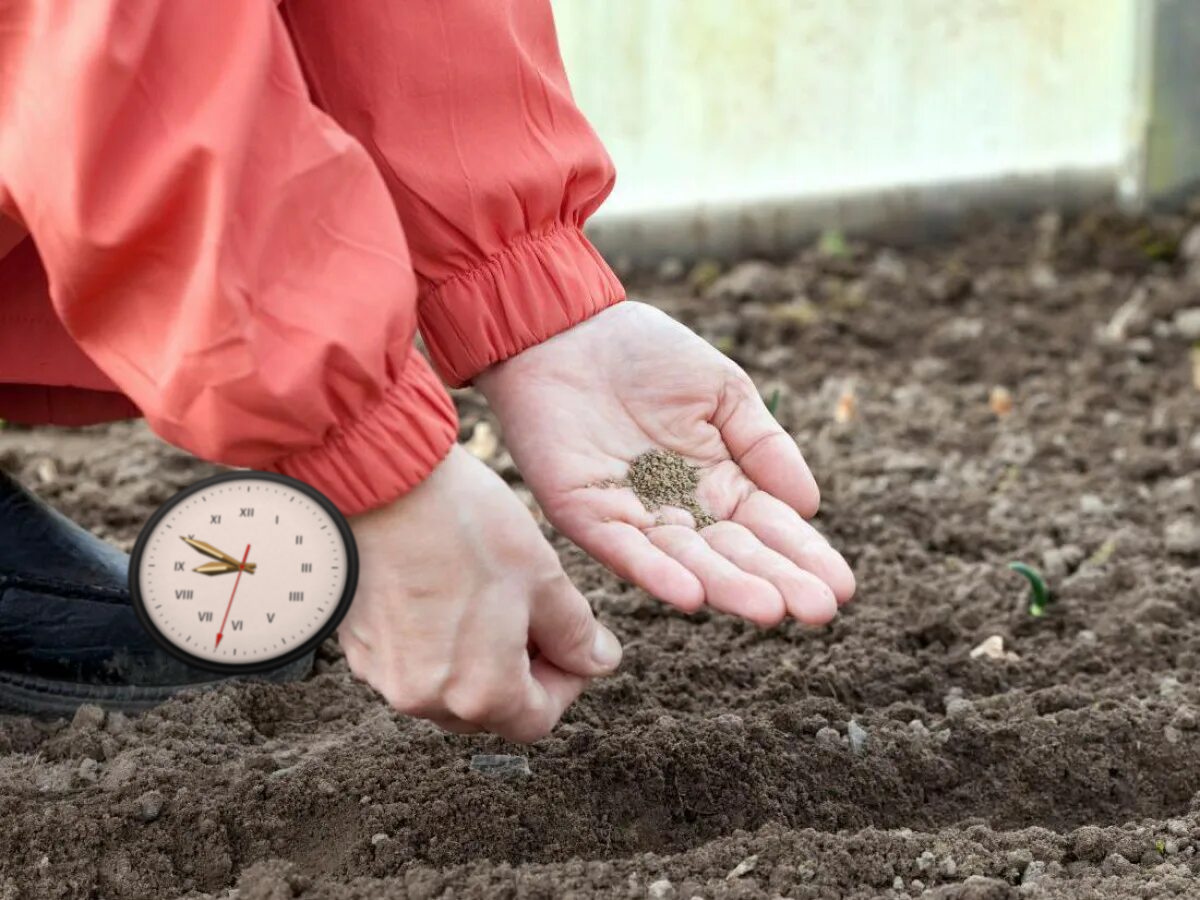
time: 8:49:32
